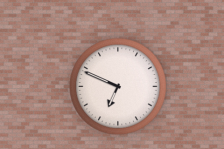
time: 6:49
